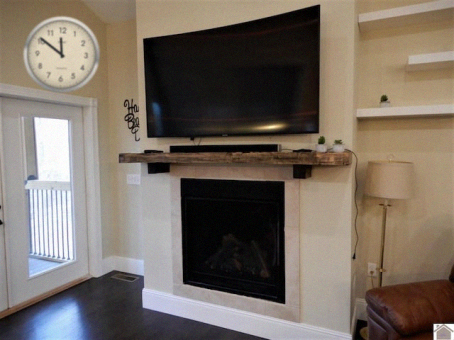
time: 11:51
